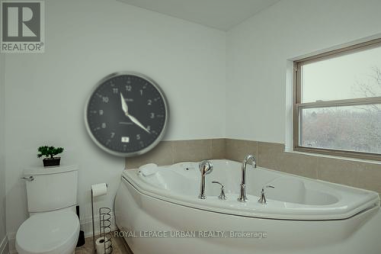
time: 11:21
